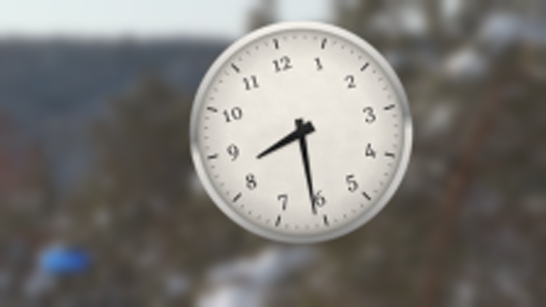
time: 8:31
